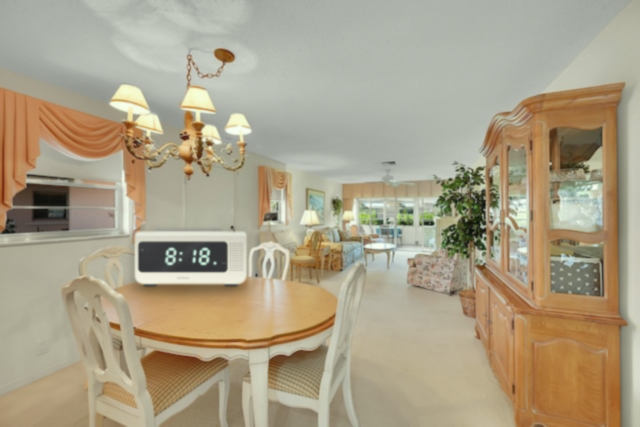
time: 8:18
